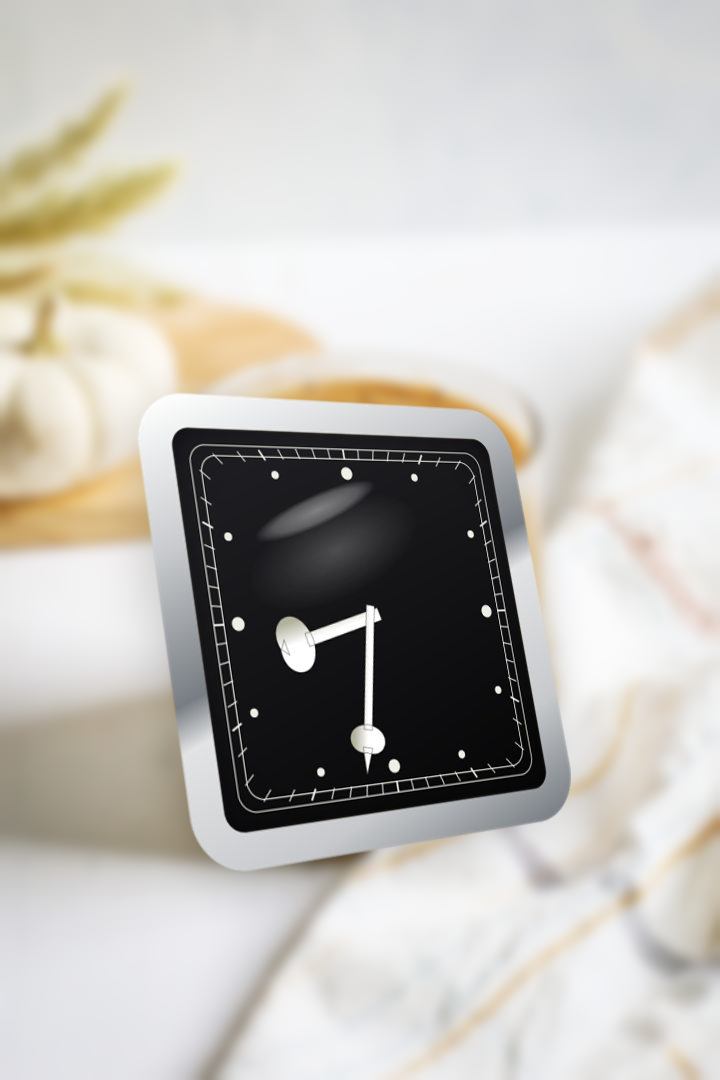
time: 8:32
